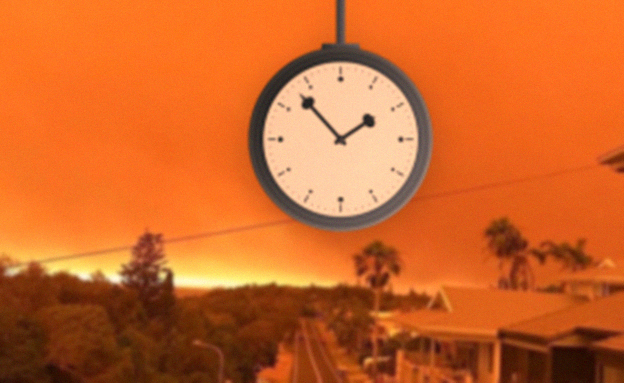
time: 1:53
